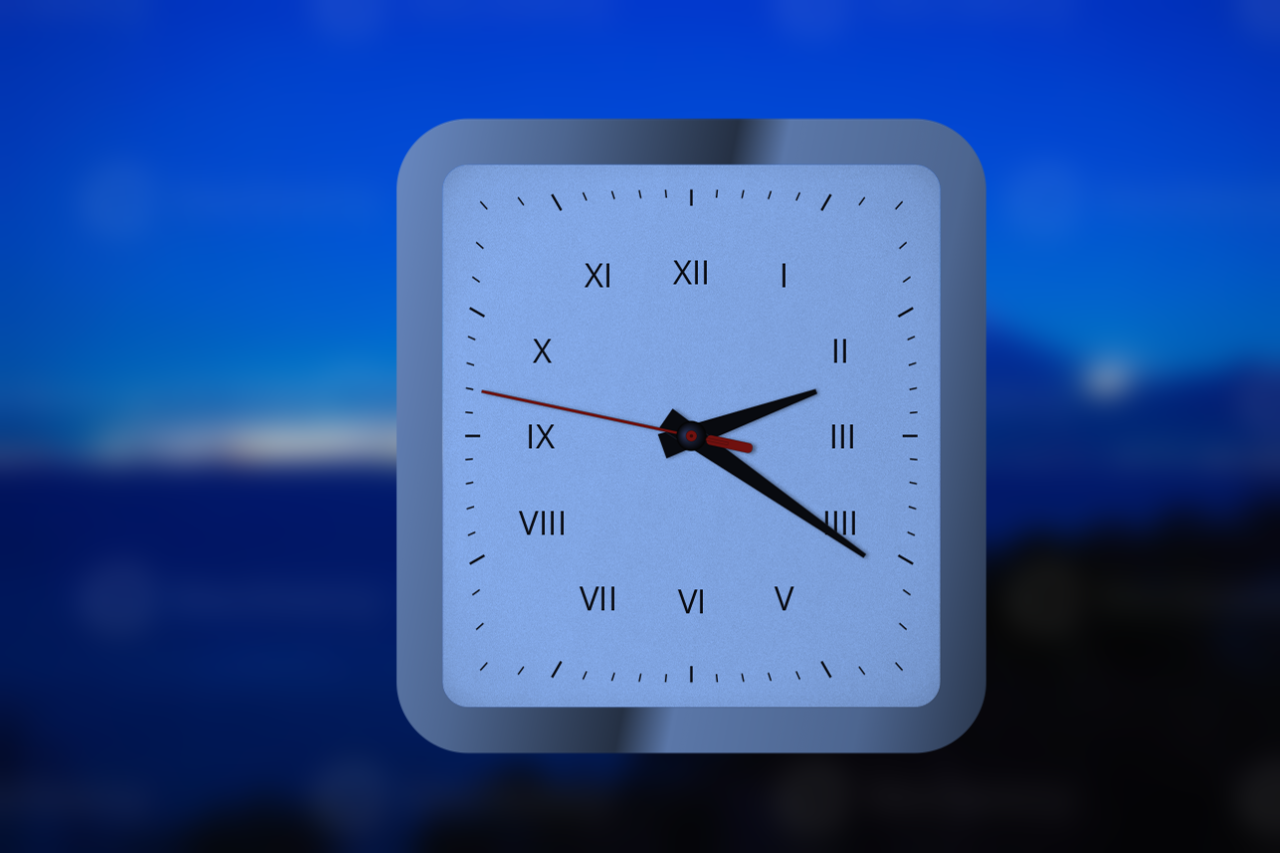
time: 2:20:47
